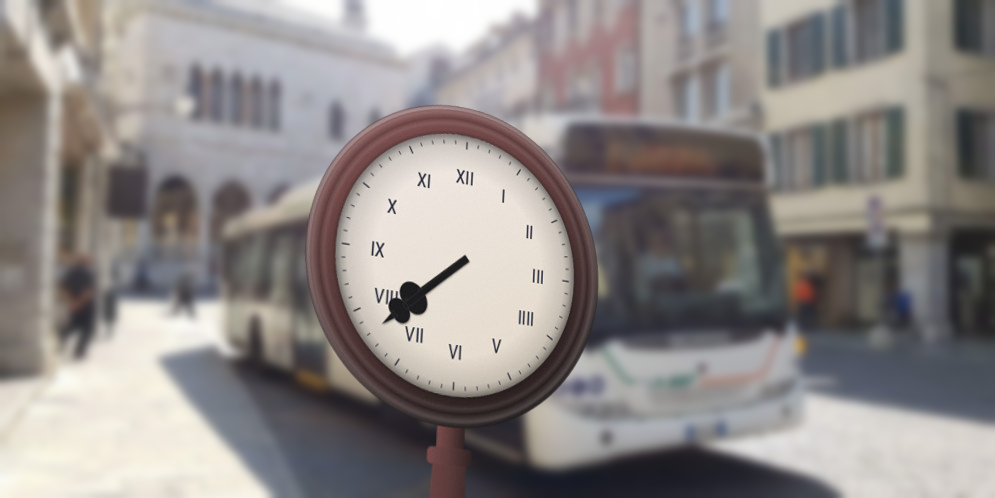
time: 7:38
